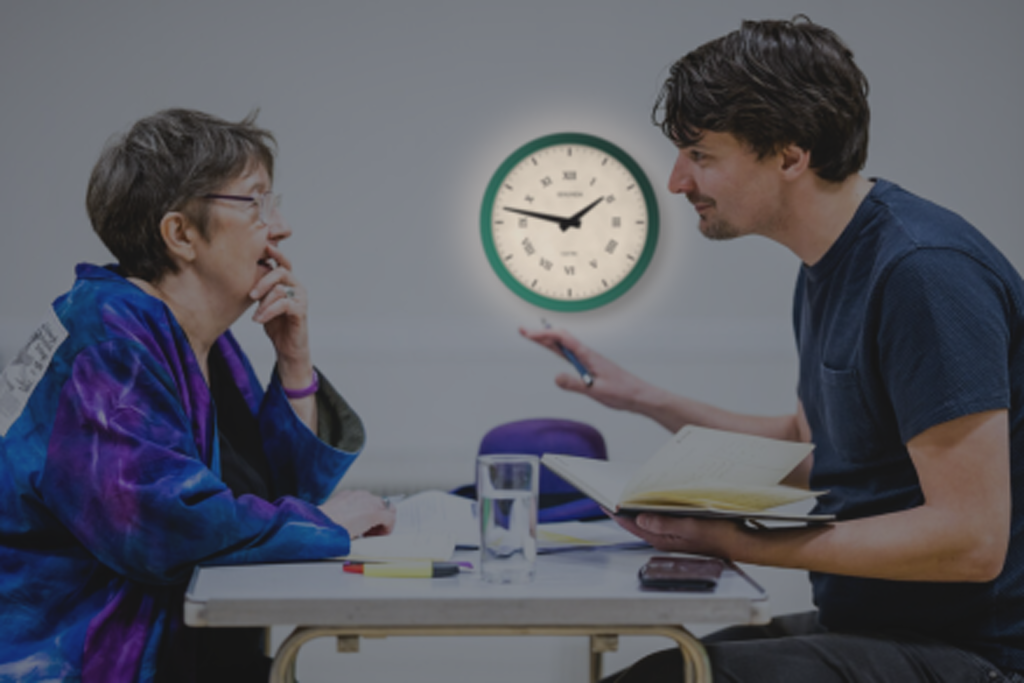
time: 1:47
